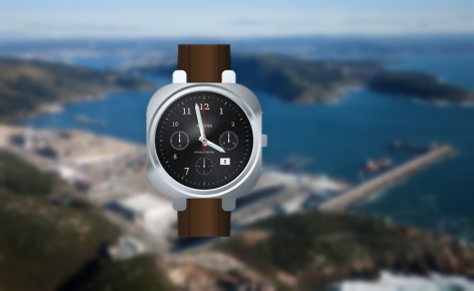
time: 3:58
